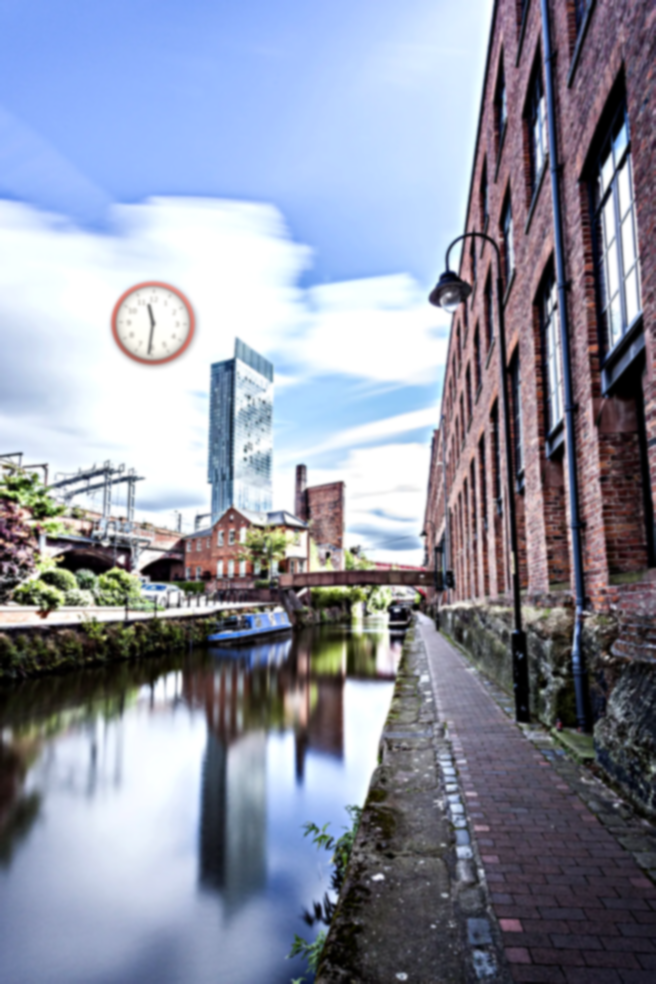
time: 11:31
